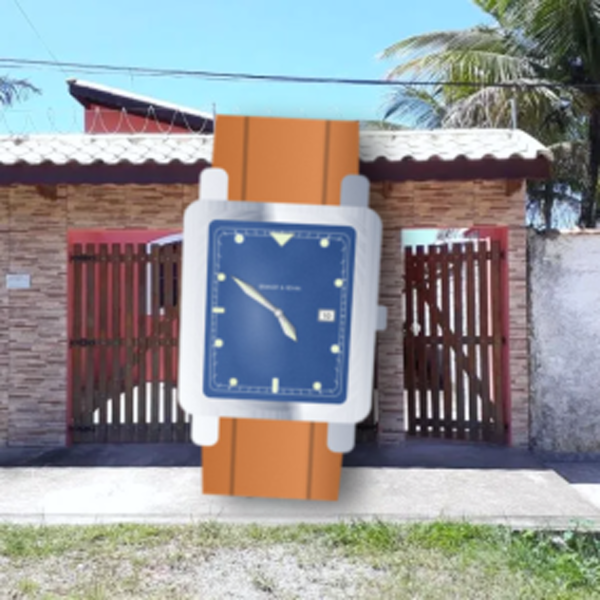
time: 4:51
